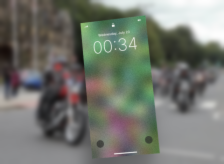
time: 0:34
